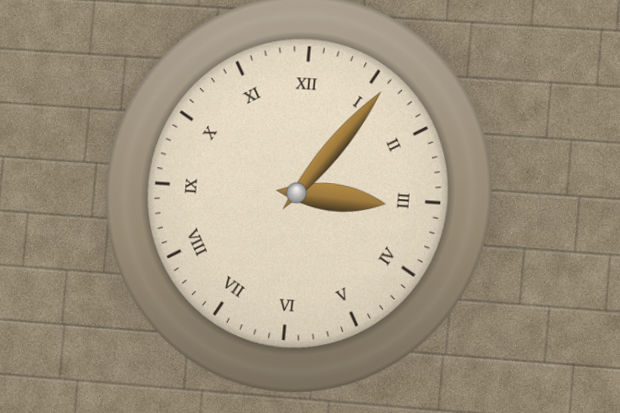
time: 3:06
